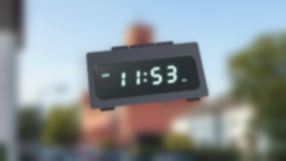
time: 11:53
